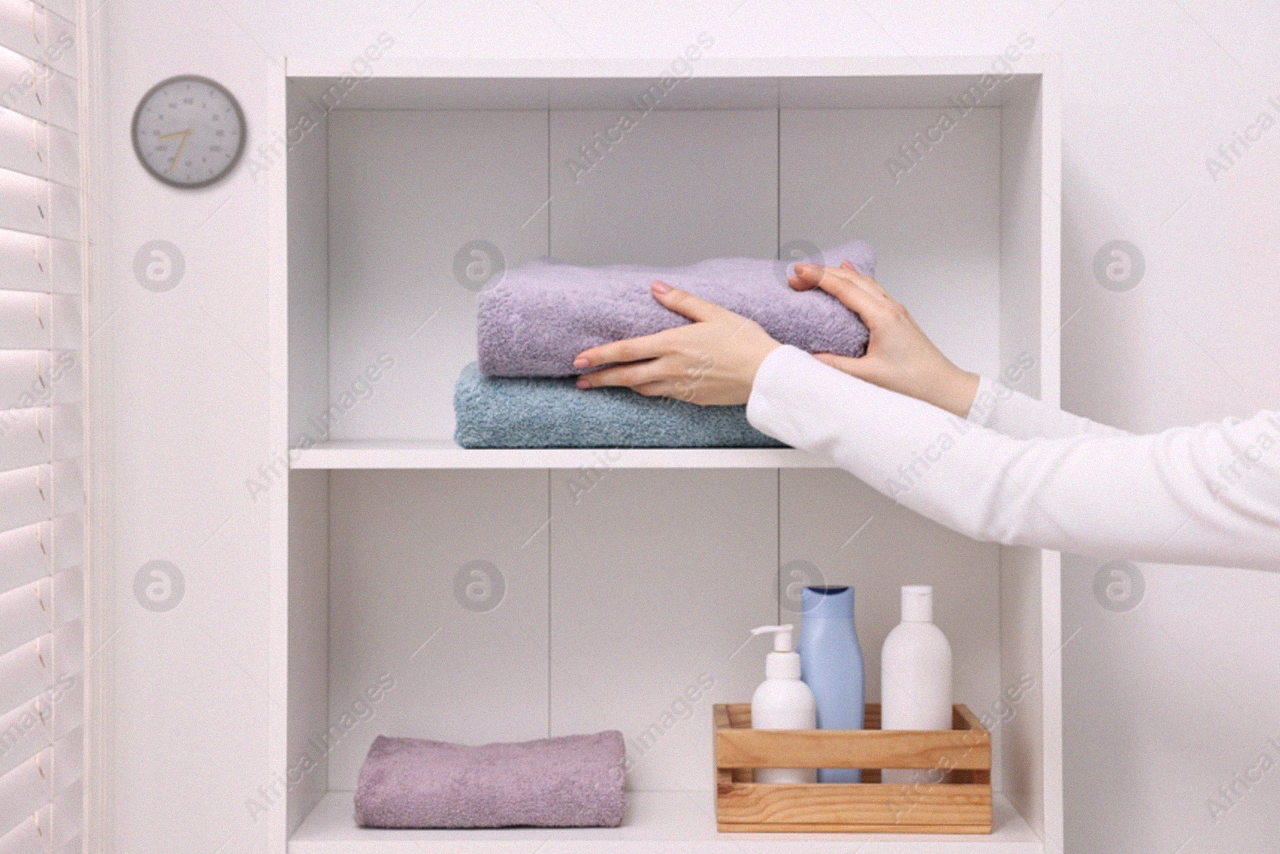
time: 8:34
